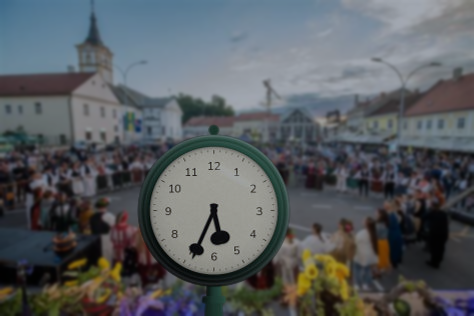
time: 5:34
